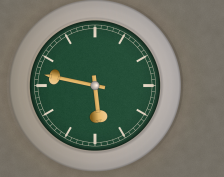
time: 5:47
